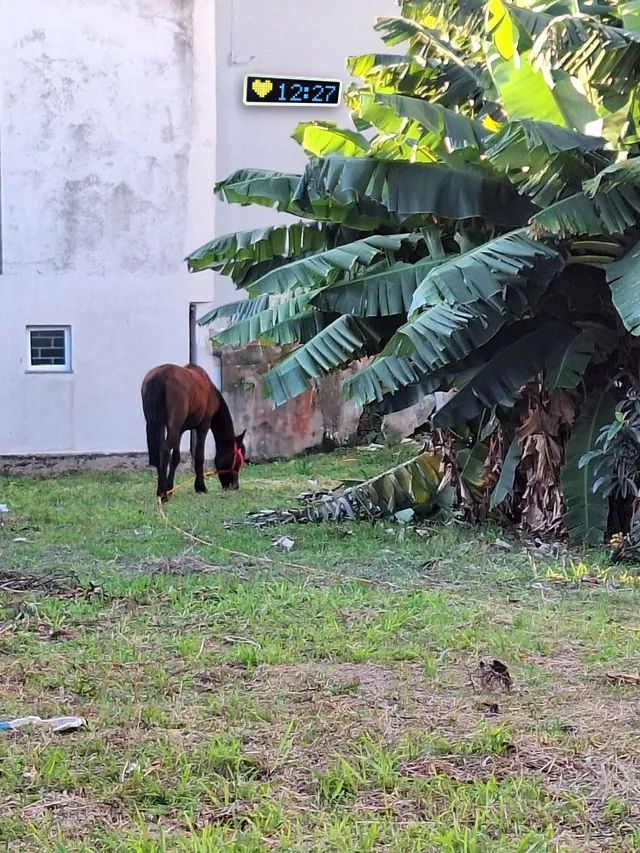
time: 12:27
